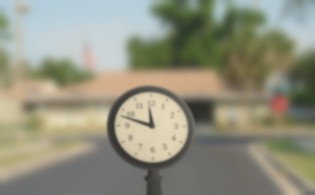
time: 11:48
